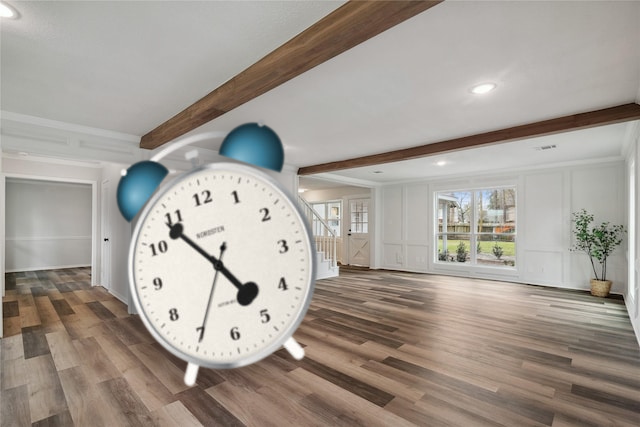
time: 4:53:35
